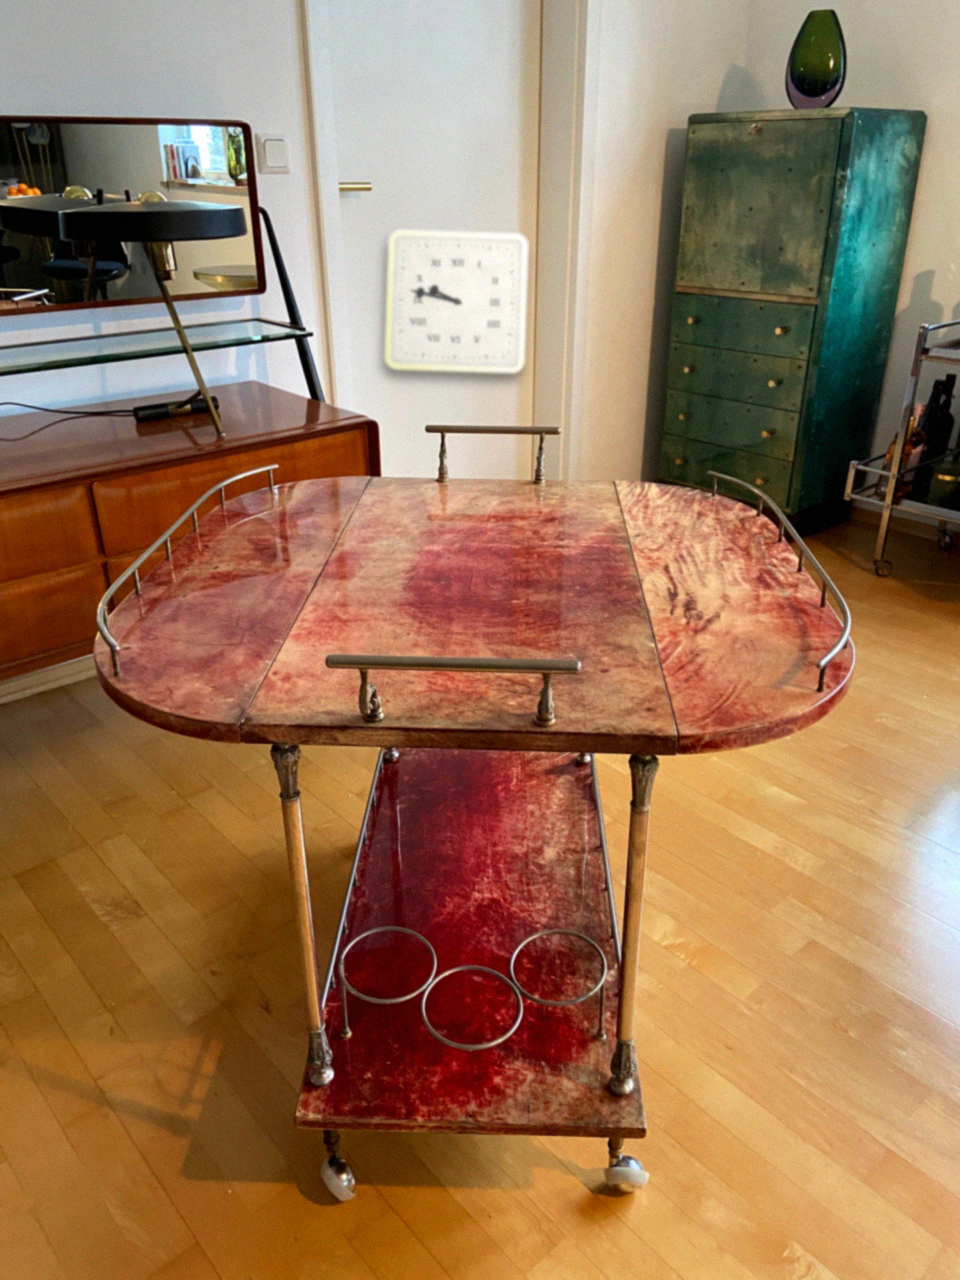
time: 9:47
